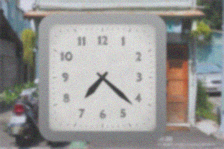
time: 7:22
